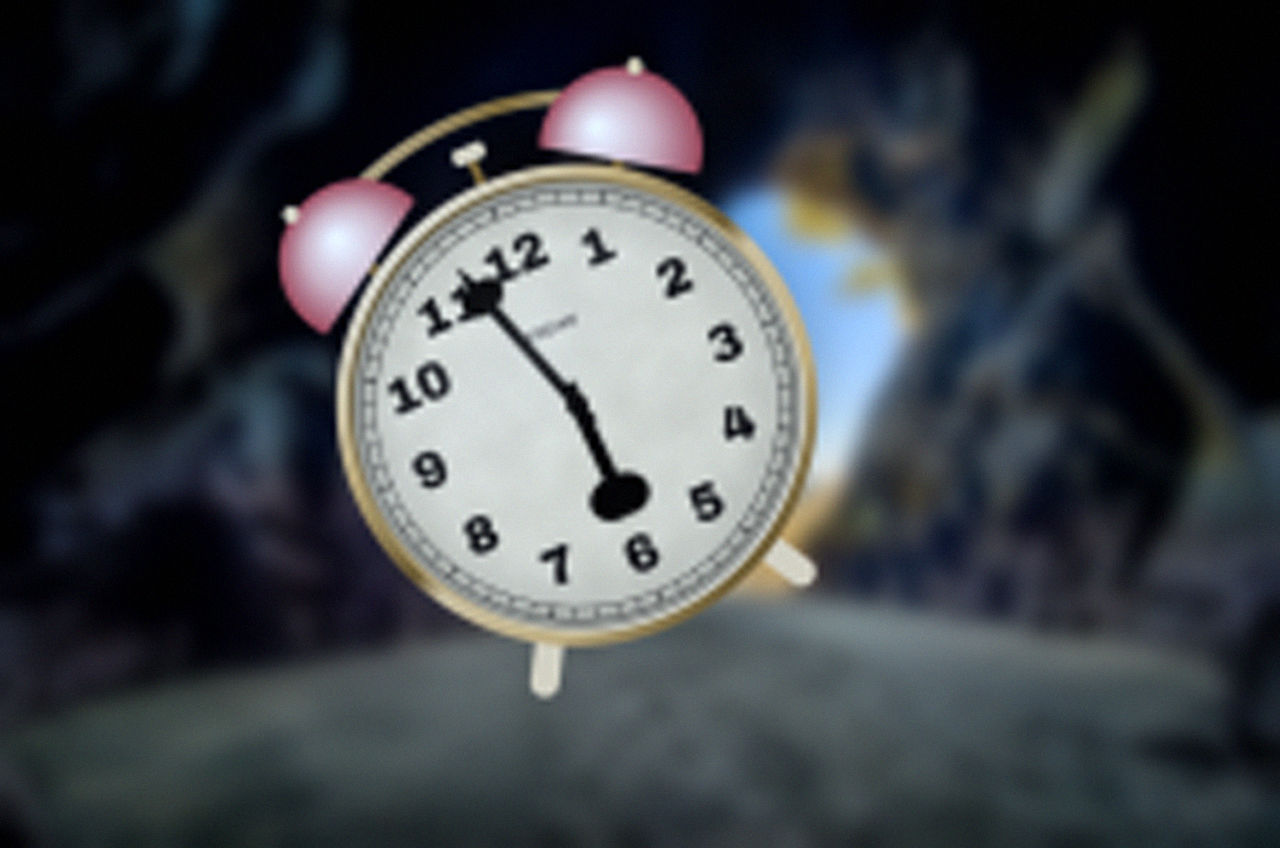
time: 5:57
